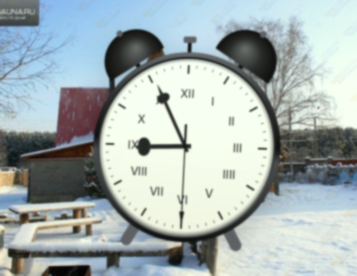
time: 8:55:30
